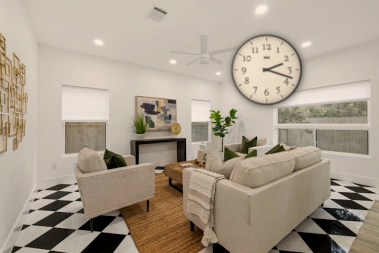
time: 2:18
